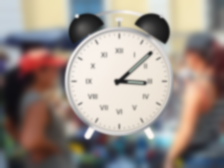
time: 3:08
